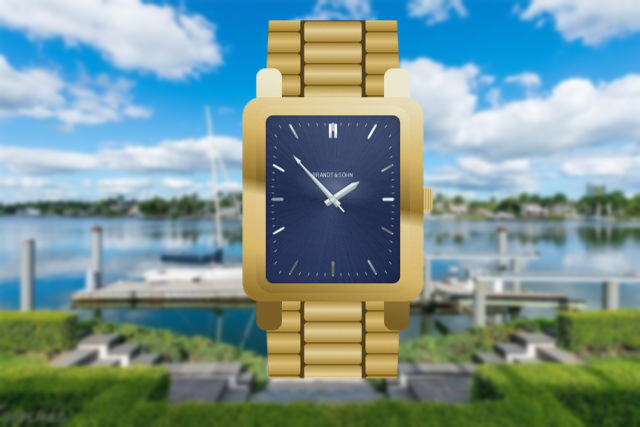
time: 1:52:53
